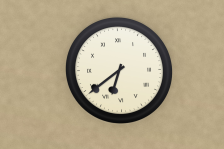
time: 6:39
